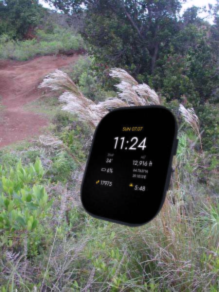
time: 11:24
